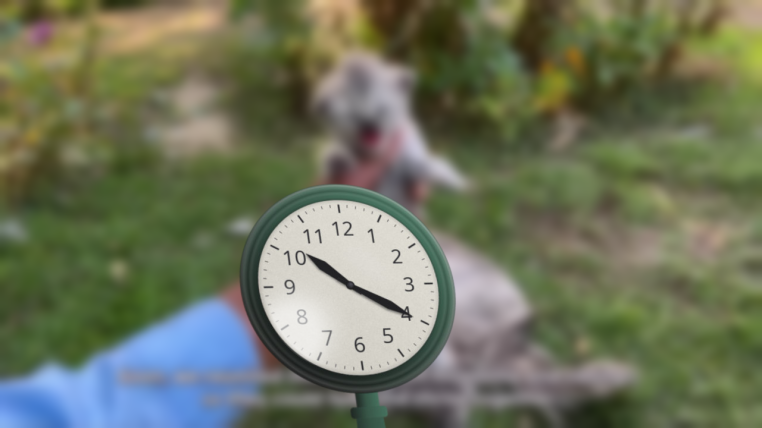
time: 10:20
